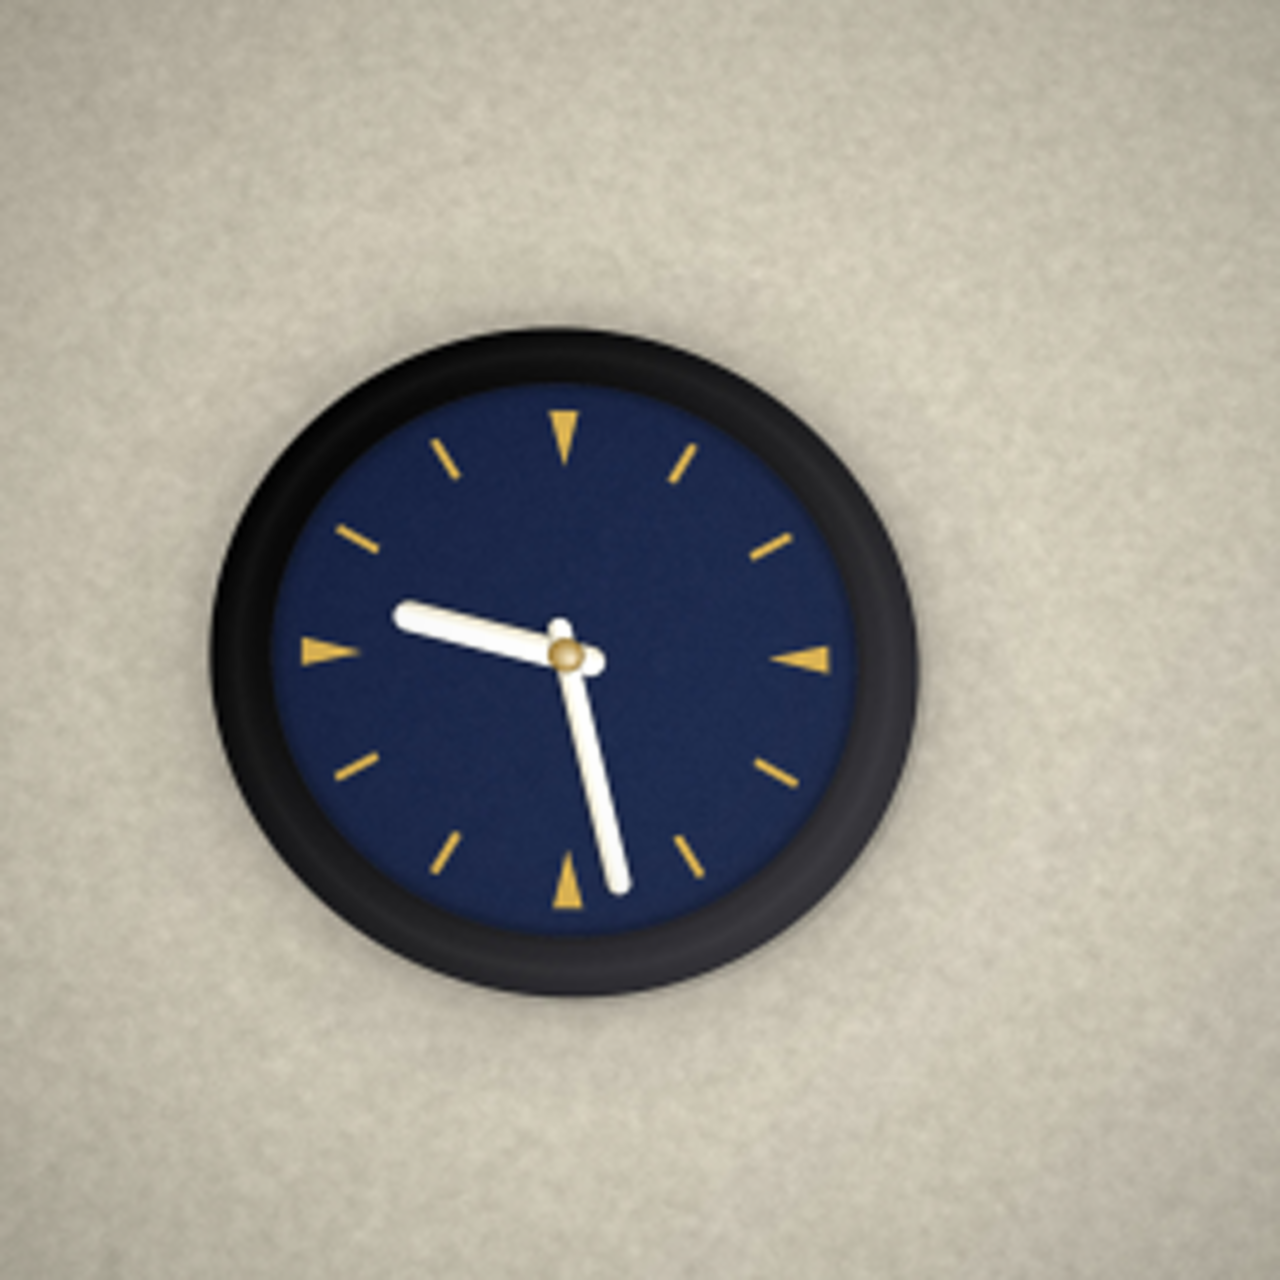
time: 9:28
